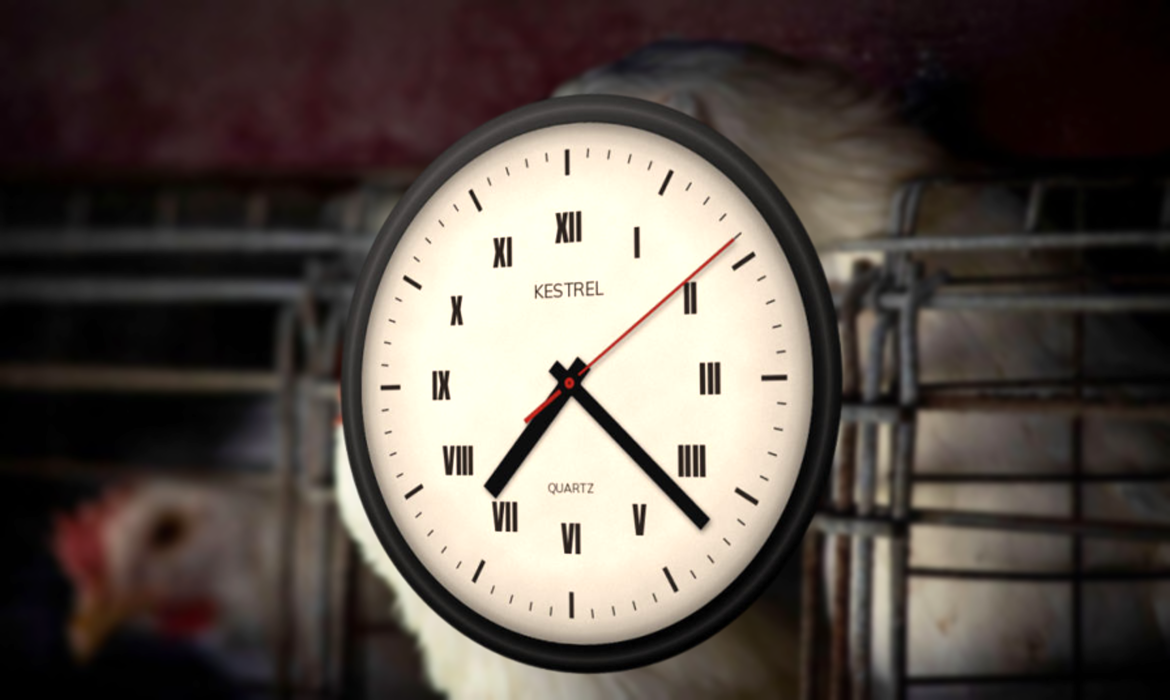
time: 7:22:09
